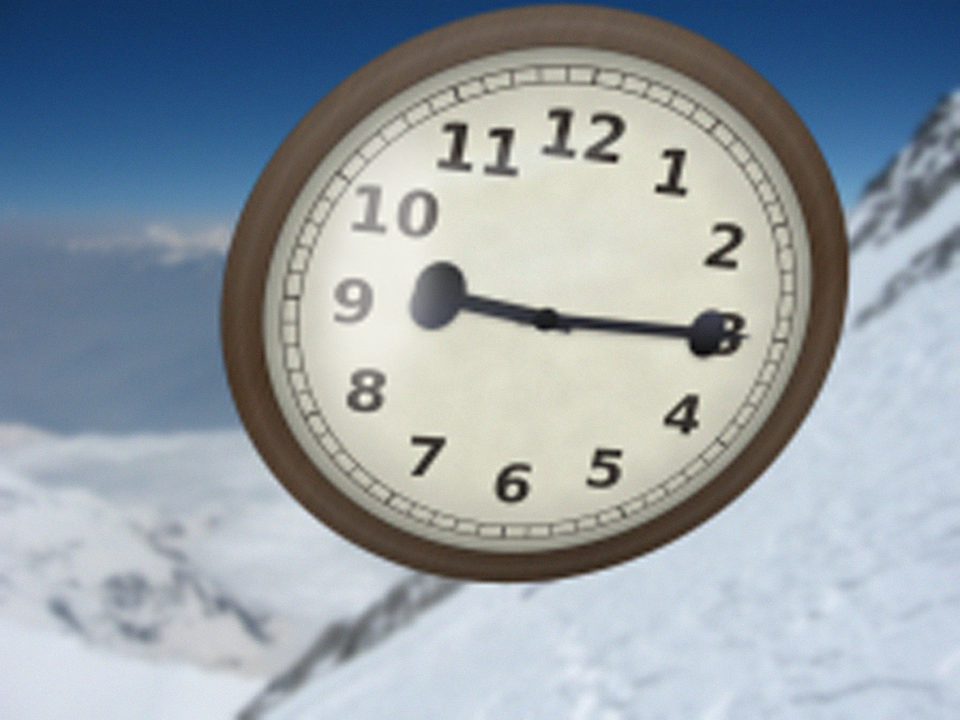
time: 9:15
